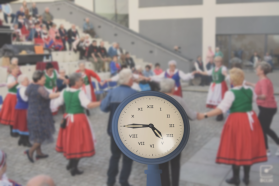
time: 4:45
